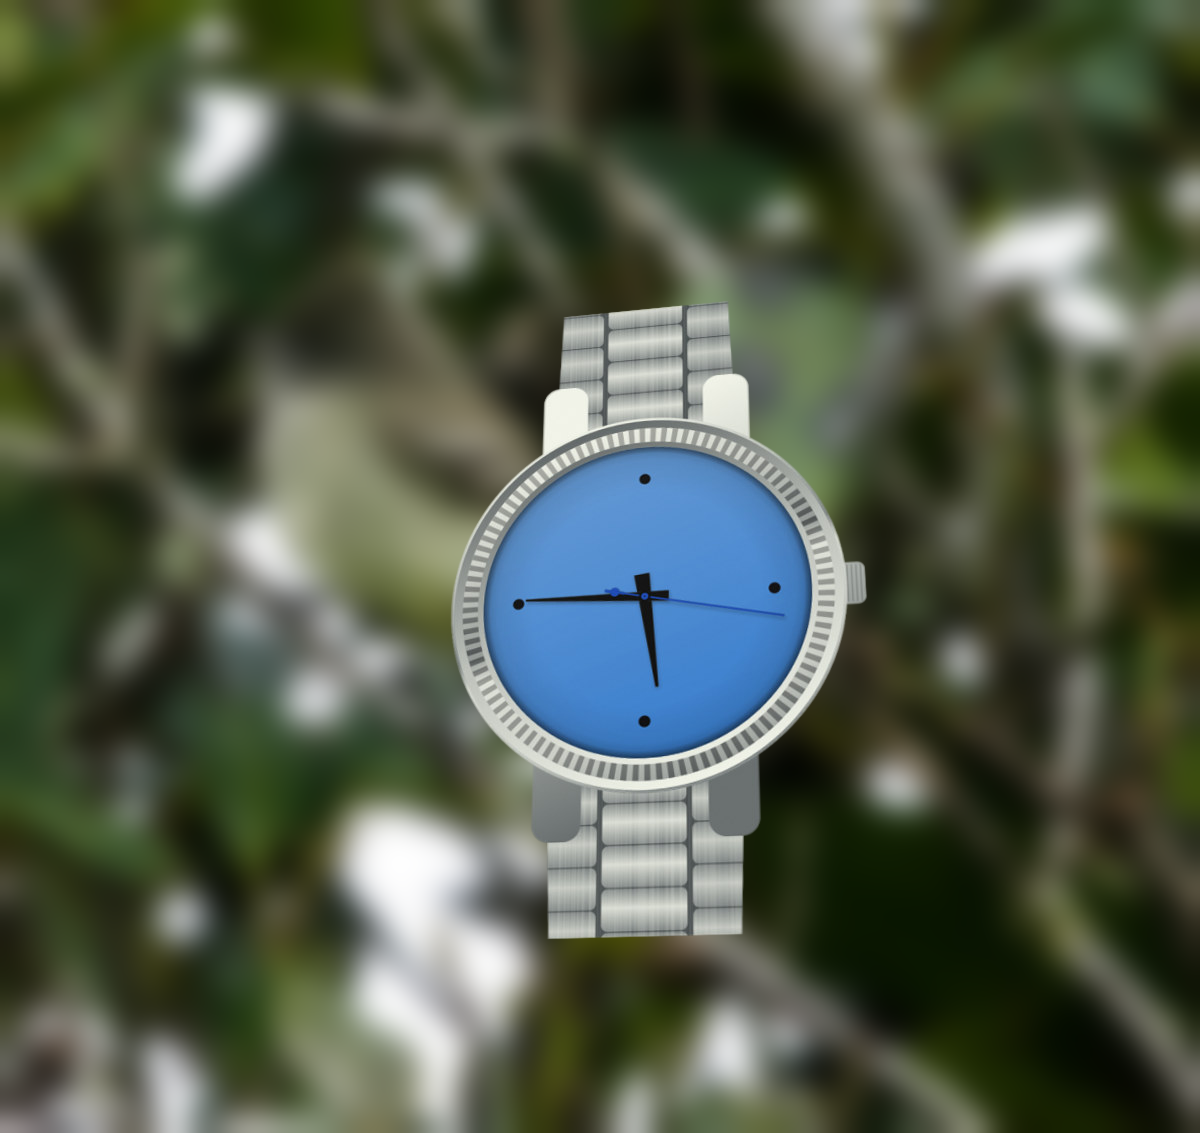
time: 5:45:17
